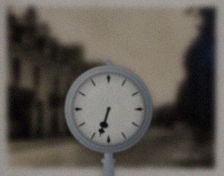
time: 6:33
